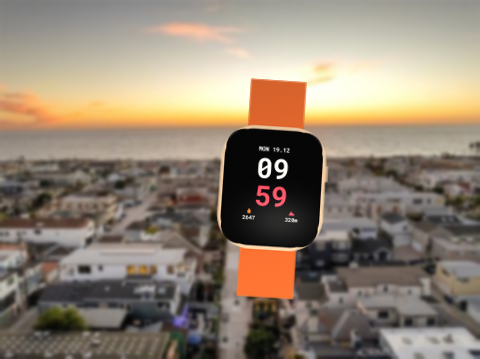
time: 9:59
